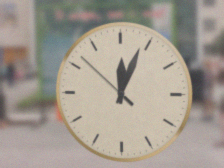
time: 12:03:52
